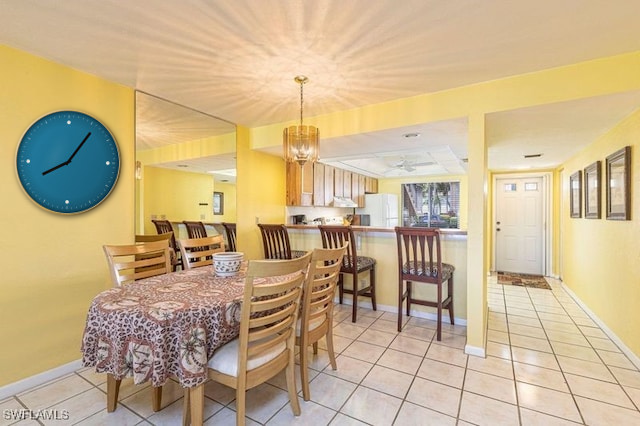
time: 8:06
